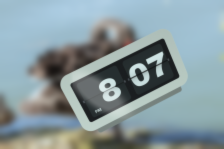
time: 8:07
